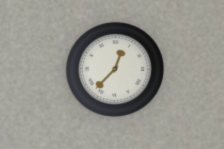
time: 12:37
